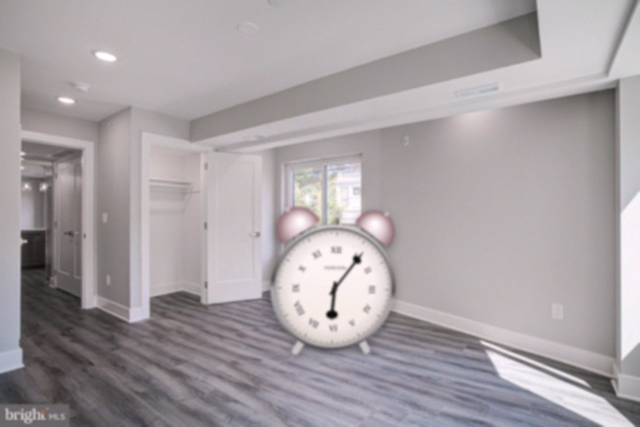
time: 6:06
